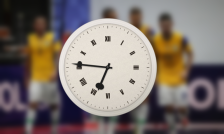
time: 6:46
